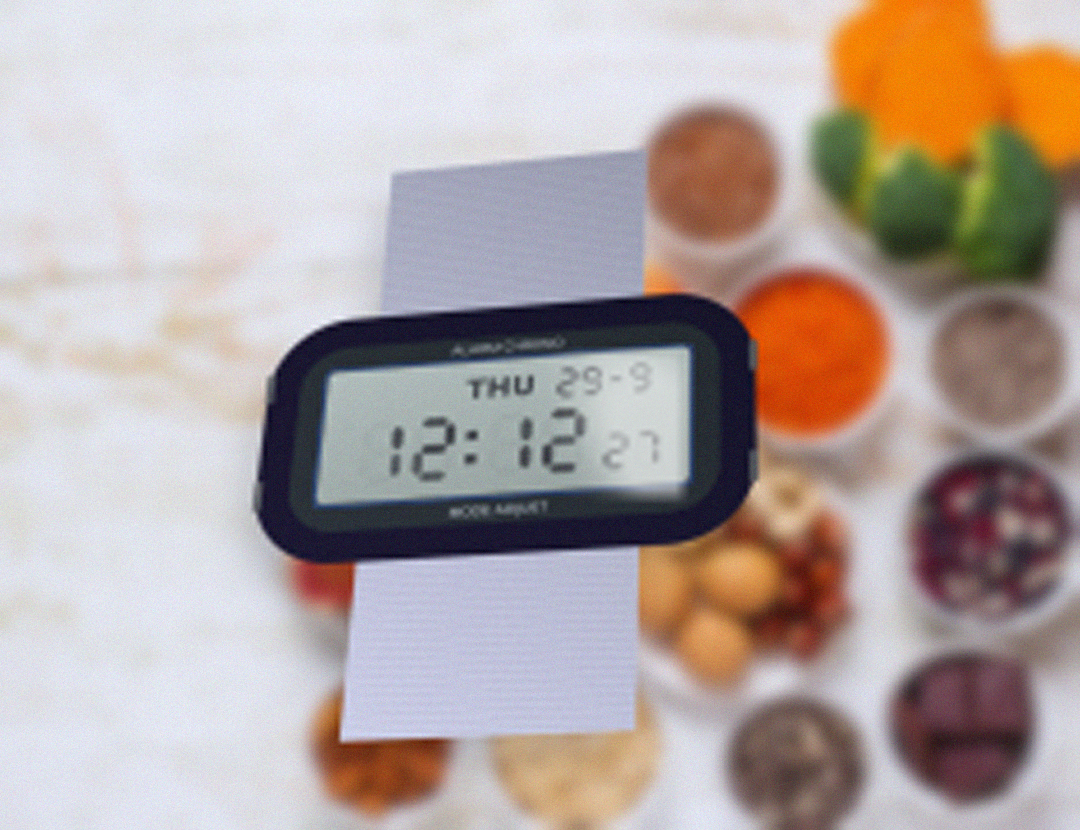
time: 12:12:27
